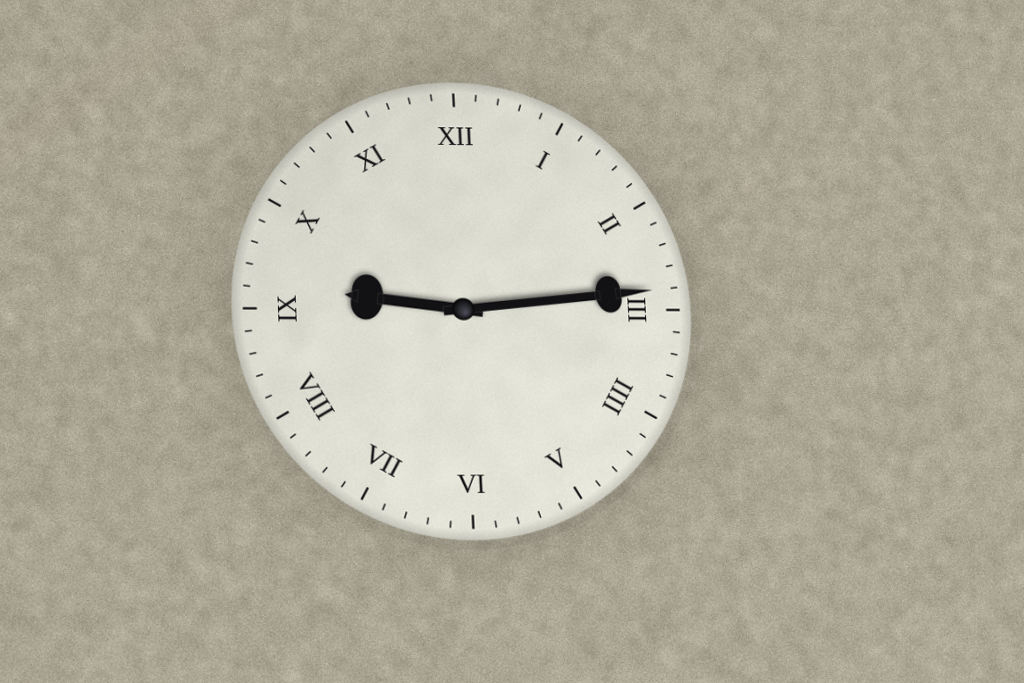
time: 9:14
